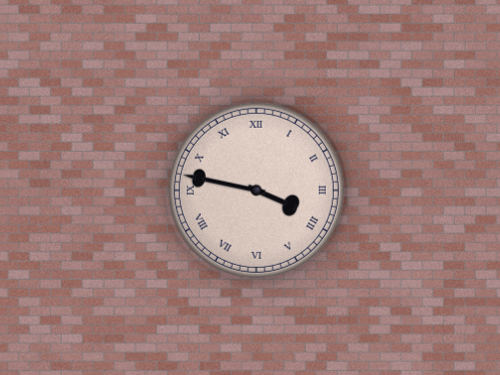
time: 3:47
